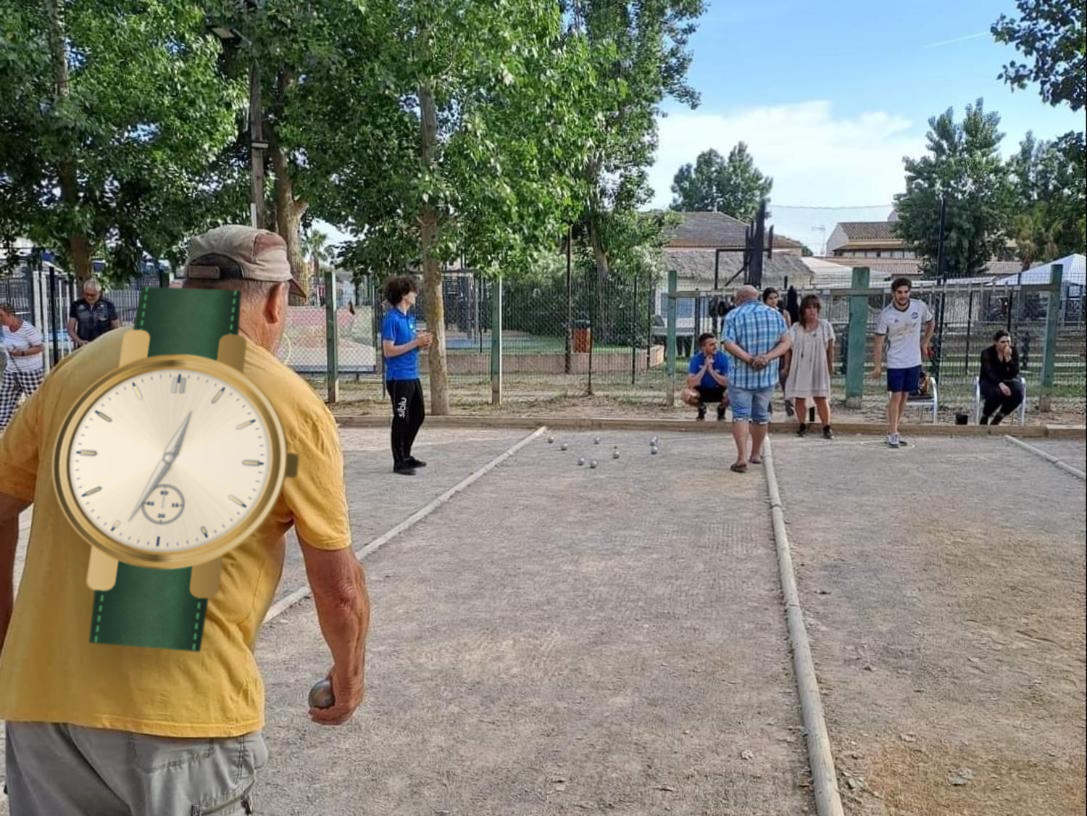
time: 12:34
